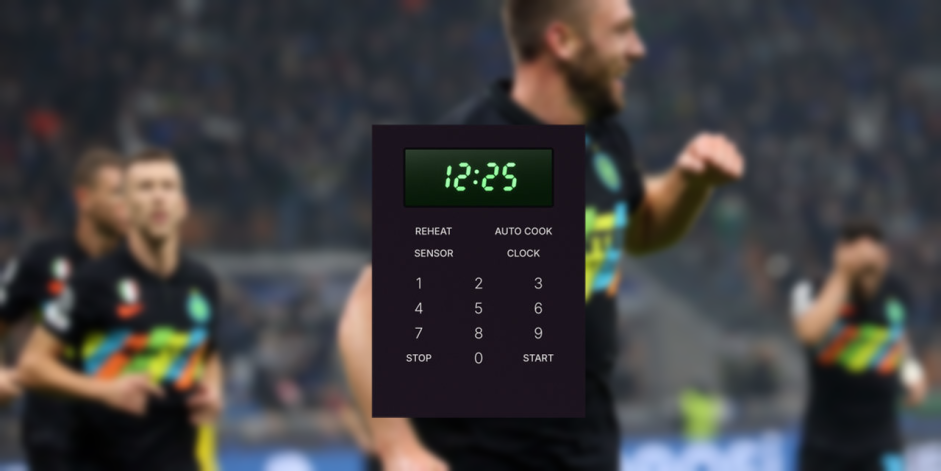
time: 12:25
